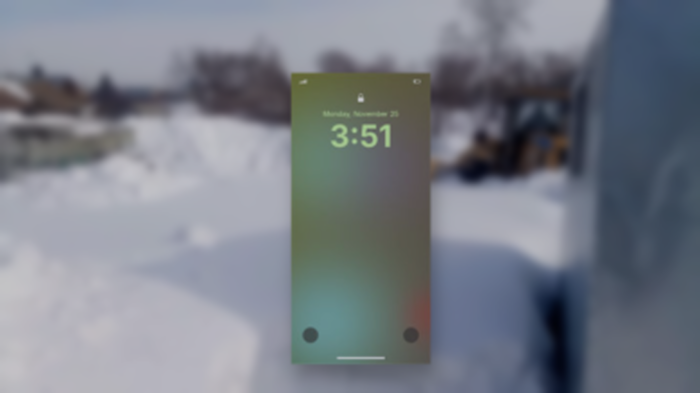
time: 3:51
